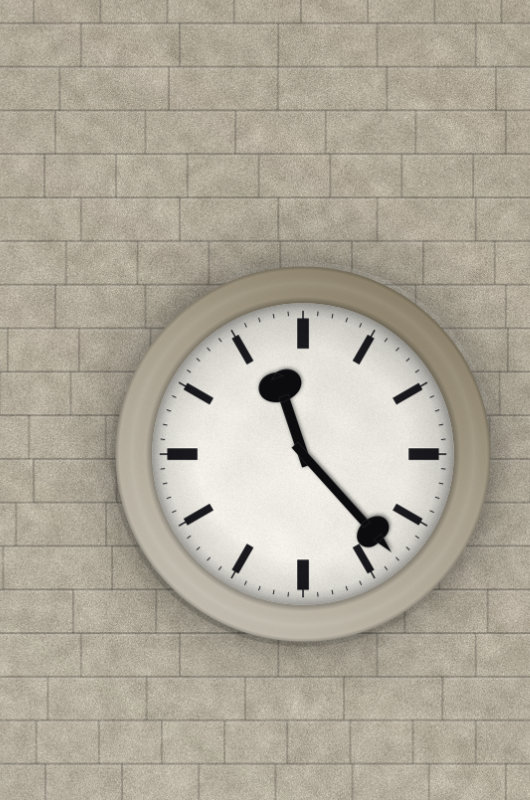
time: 11:23
